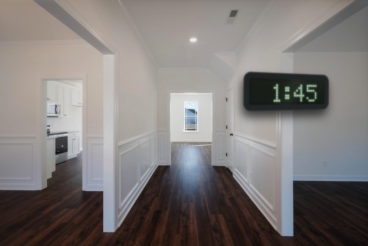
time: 1:45
